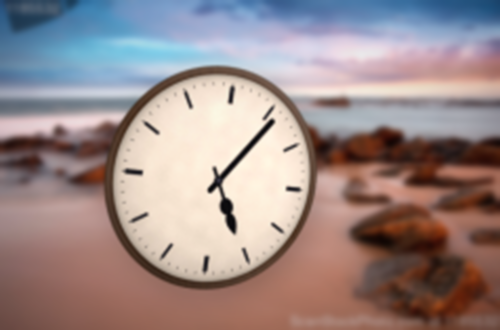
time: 5:06
